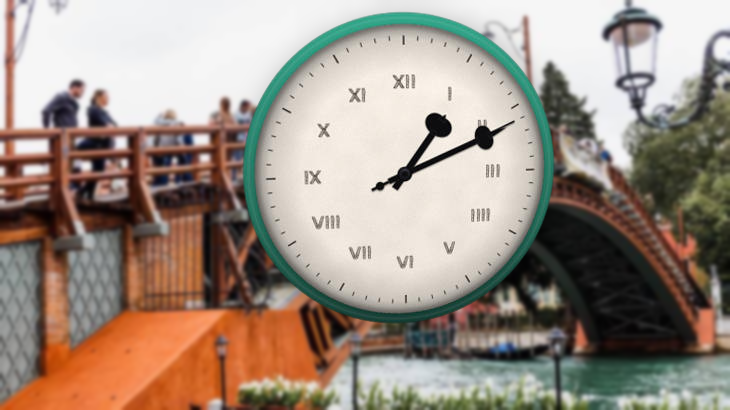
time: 1:11:11
